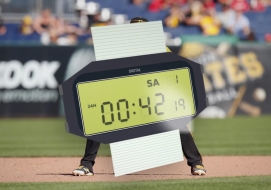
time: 0:42:19
